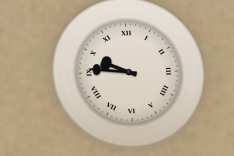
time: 9:46
